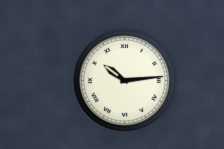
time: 10:14
